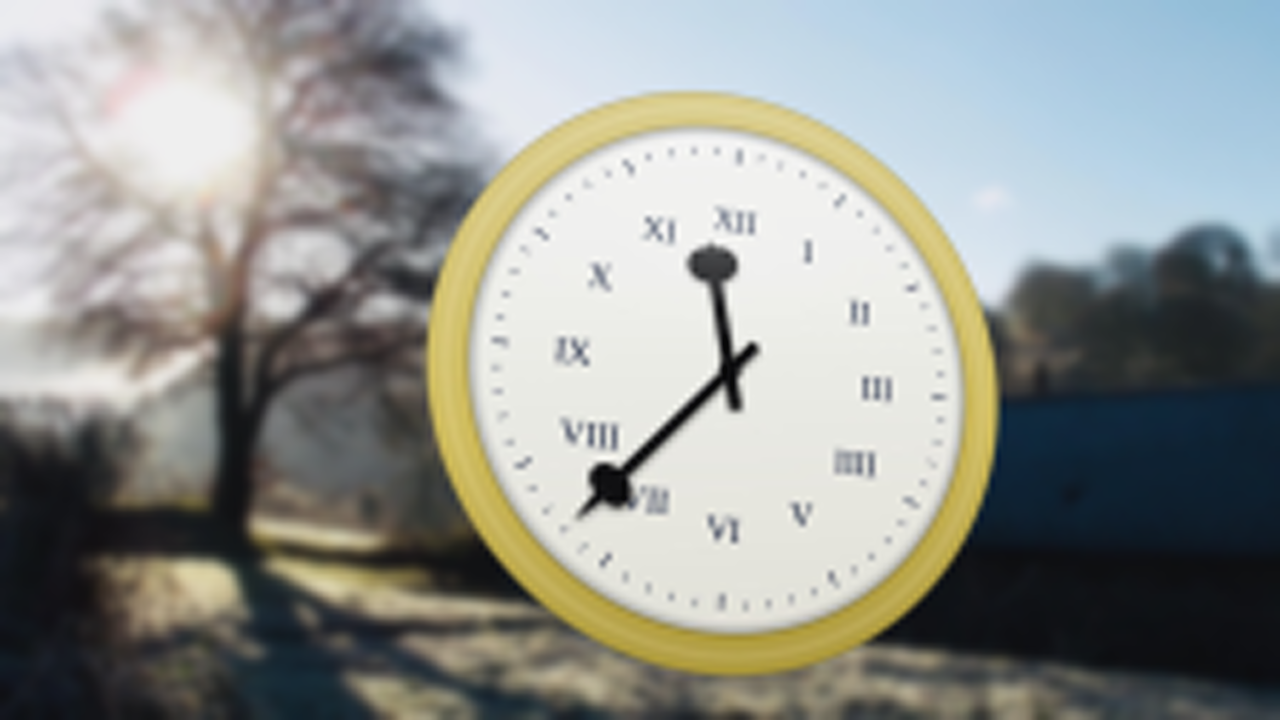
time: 11:37
